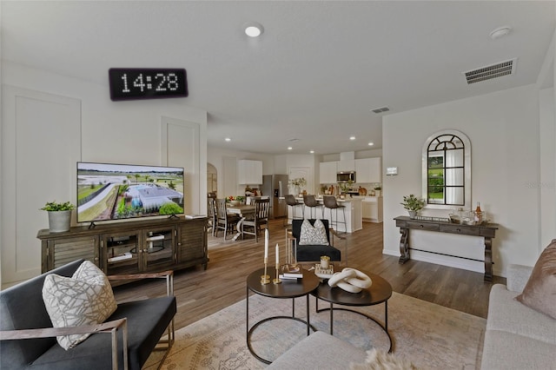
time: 14:28
